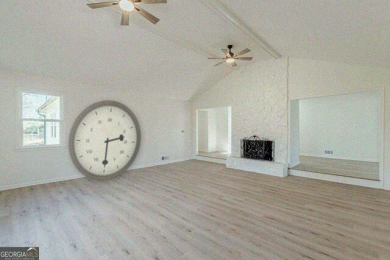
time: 2:30
